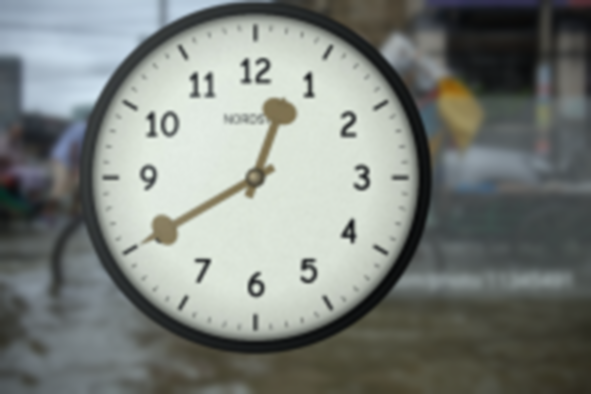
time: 12:40
